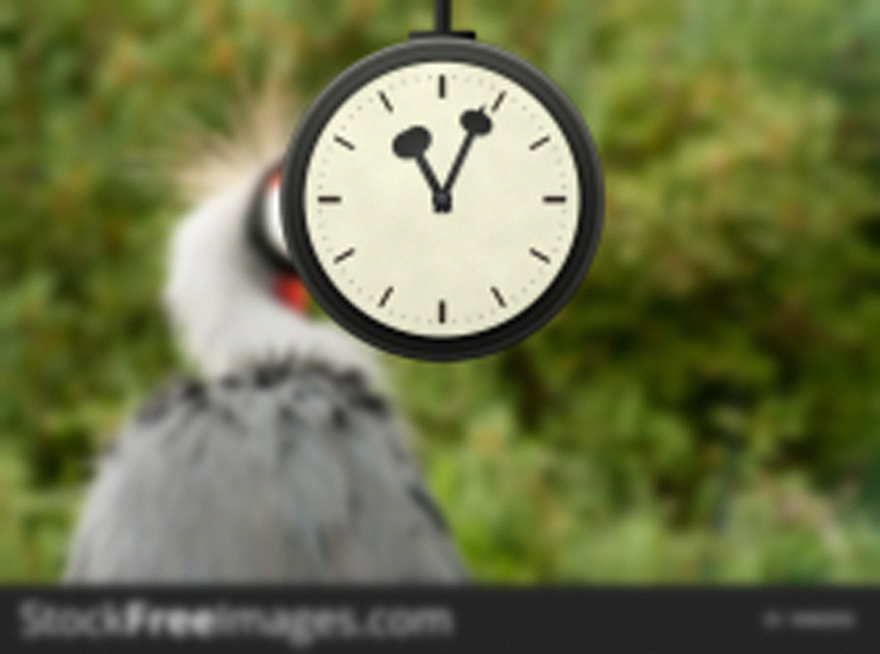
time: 11:04
